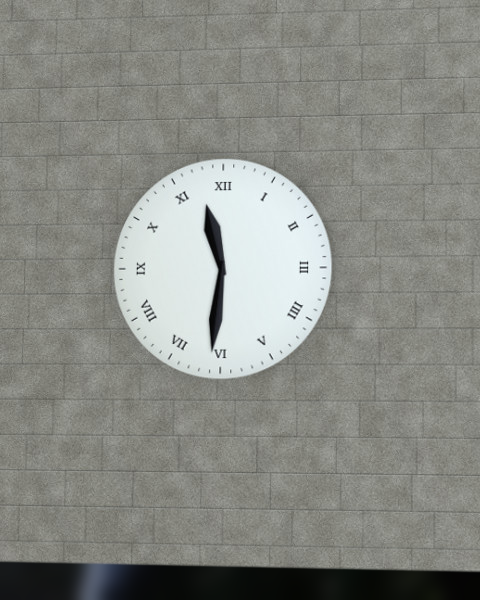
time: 11:31
